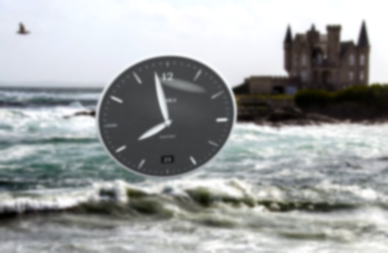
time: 7:58
